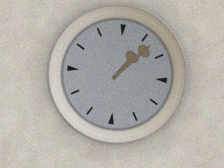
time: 1:07
